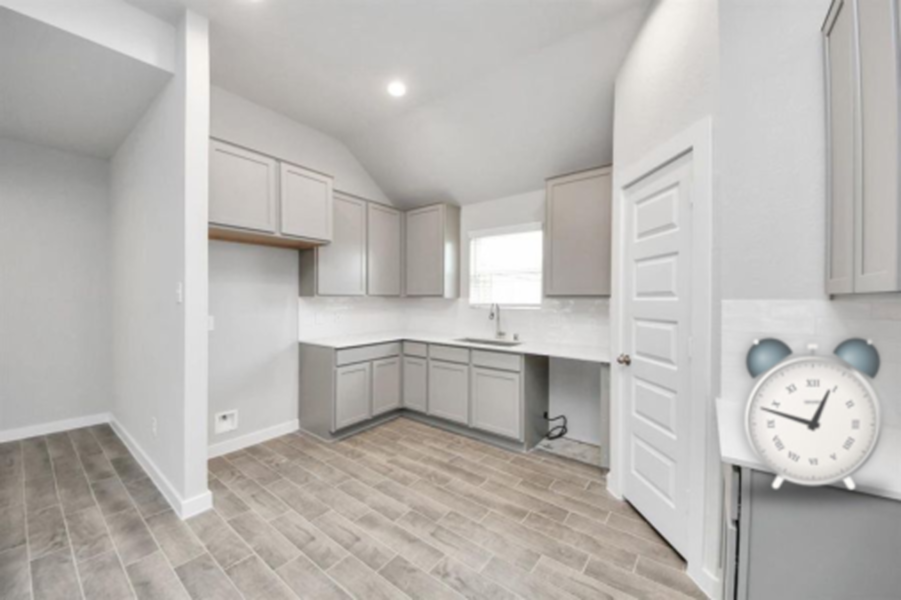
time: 12:48
